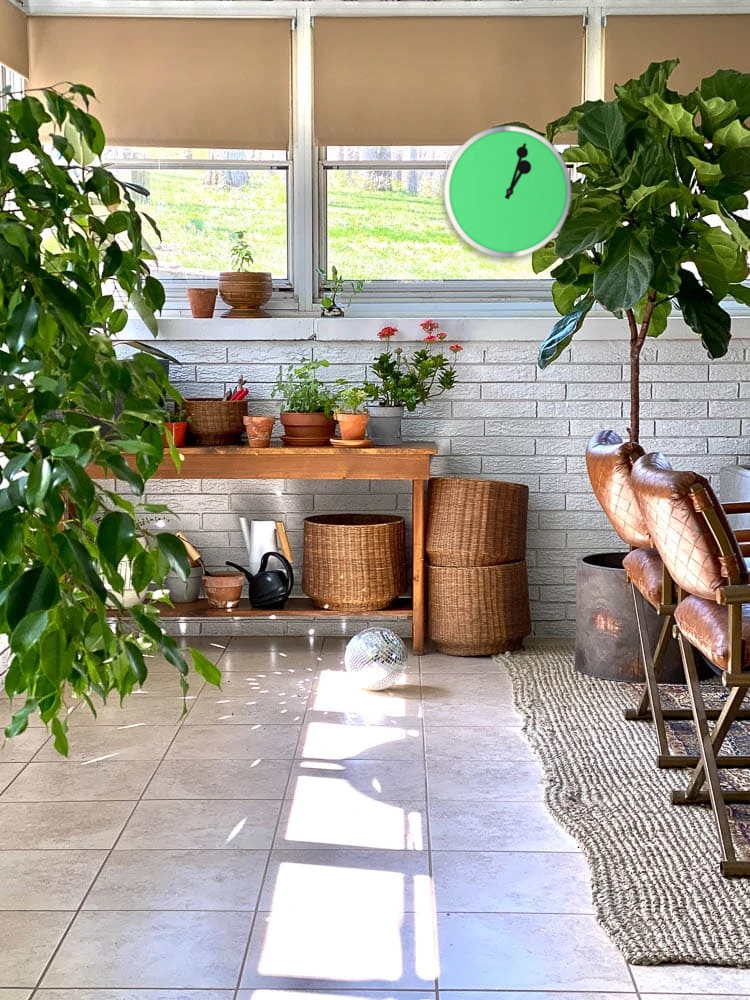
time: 1:03
